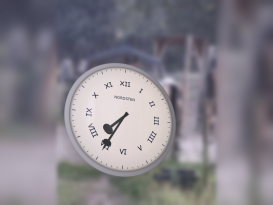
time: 7:35
